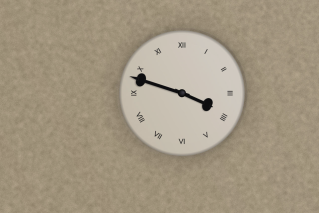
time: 3:48
